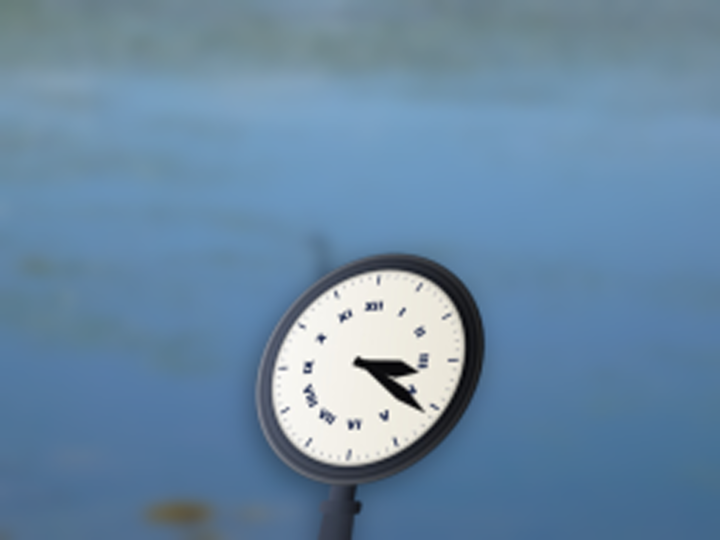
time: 3:21
